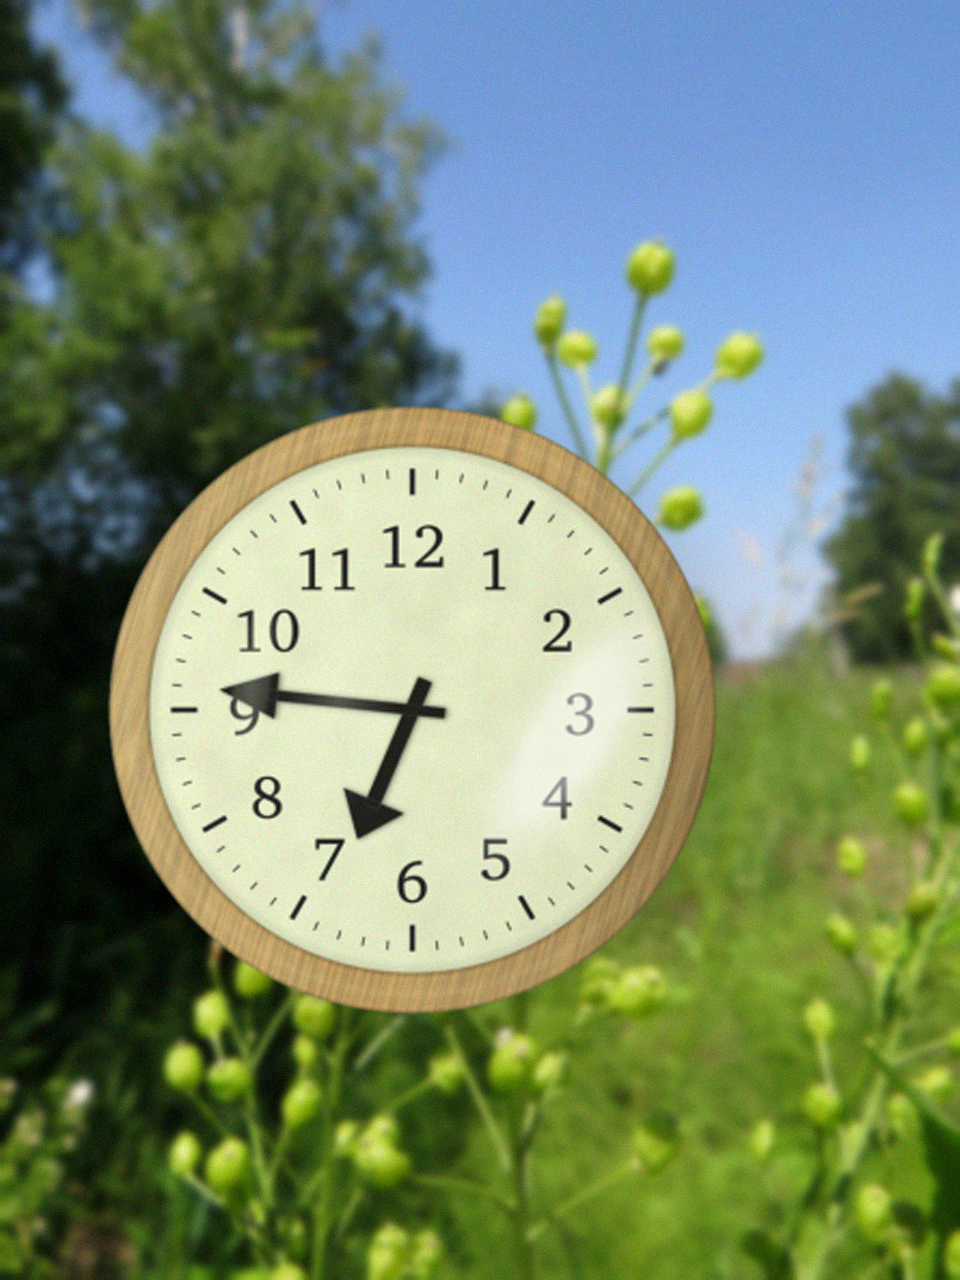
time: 6:46
